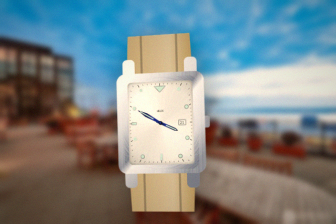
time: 3:50
